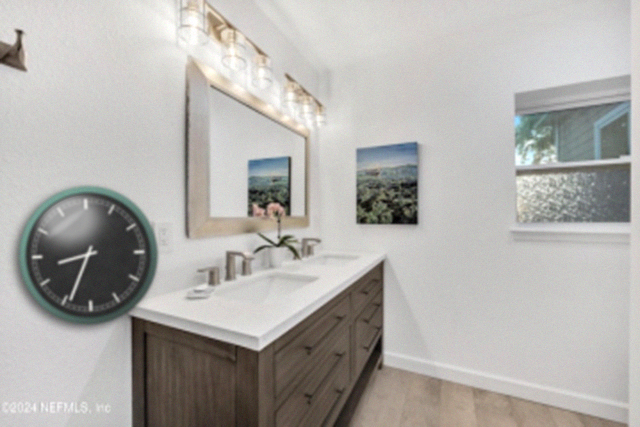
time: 8:34
